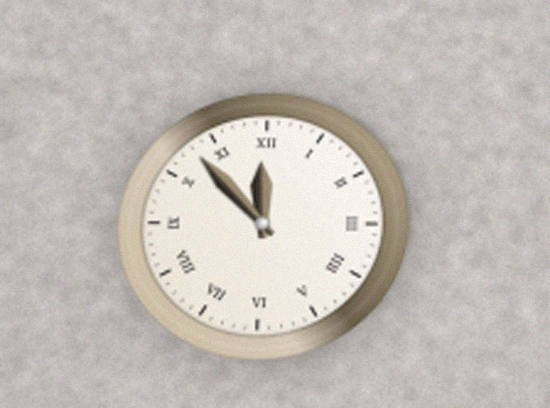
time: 11:53
